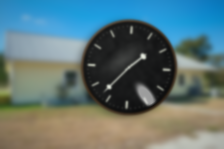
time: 1:37
